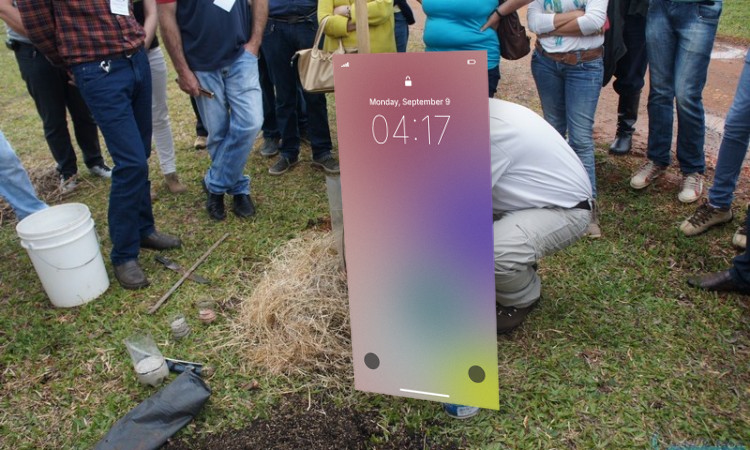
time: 4:17
